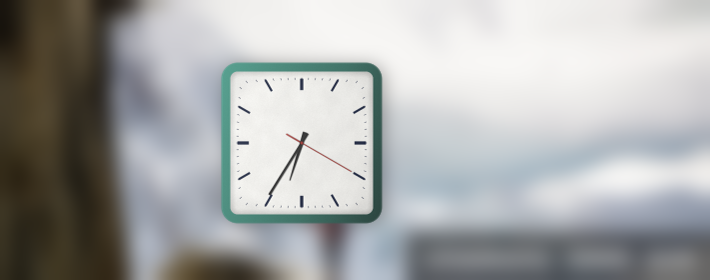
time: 6:35:20
